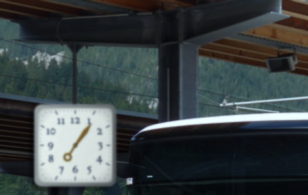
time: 7:06
